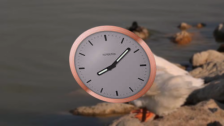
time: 8:08
